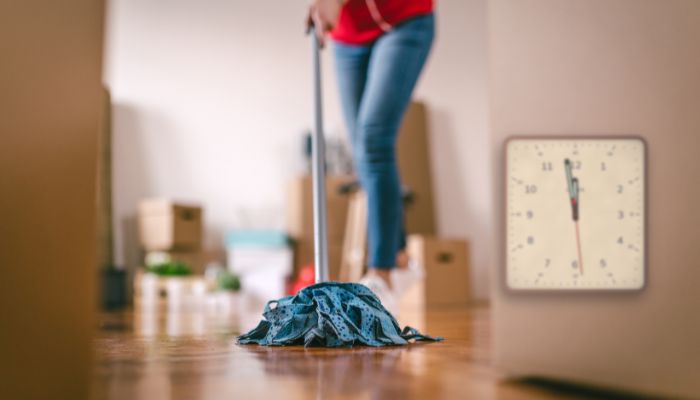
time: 11:58:29
